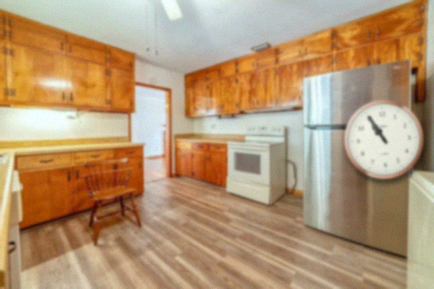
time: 10:55
